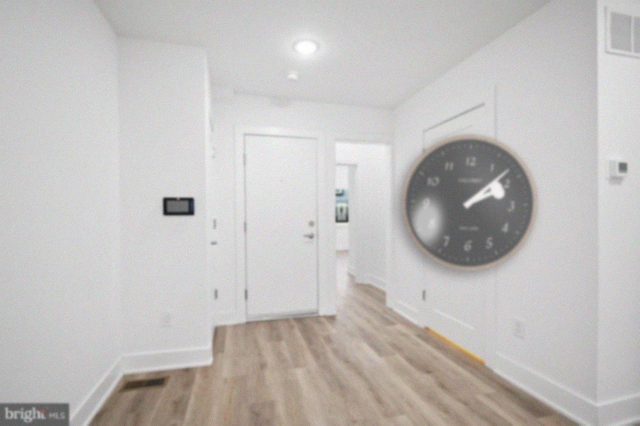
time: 2:08
